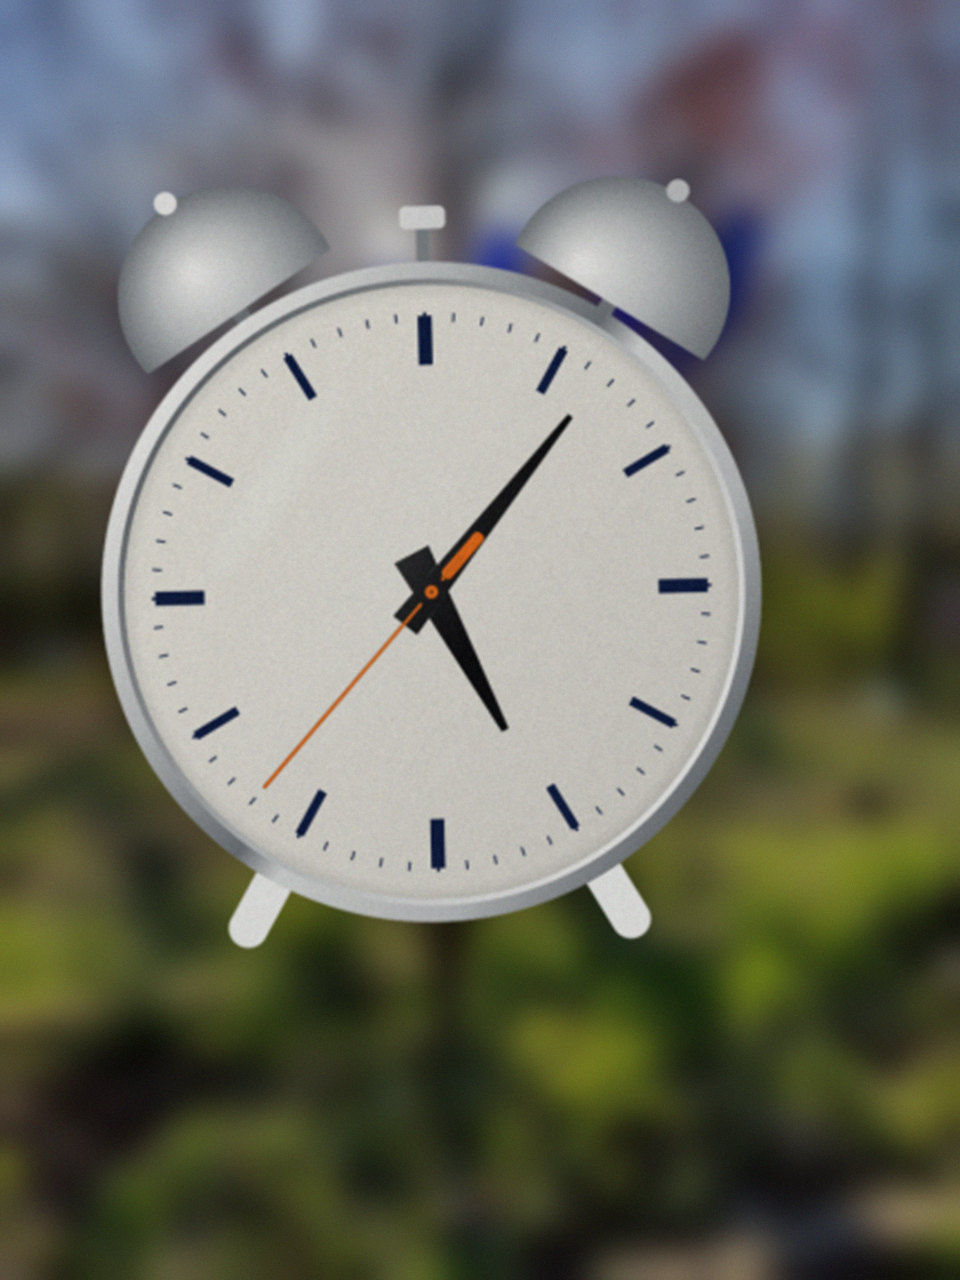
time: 5:06:37
